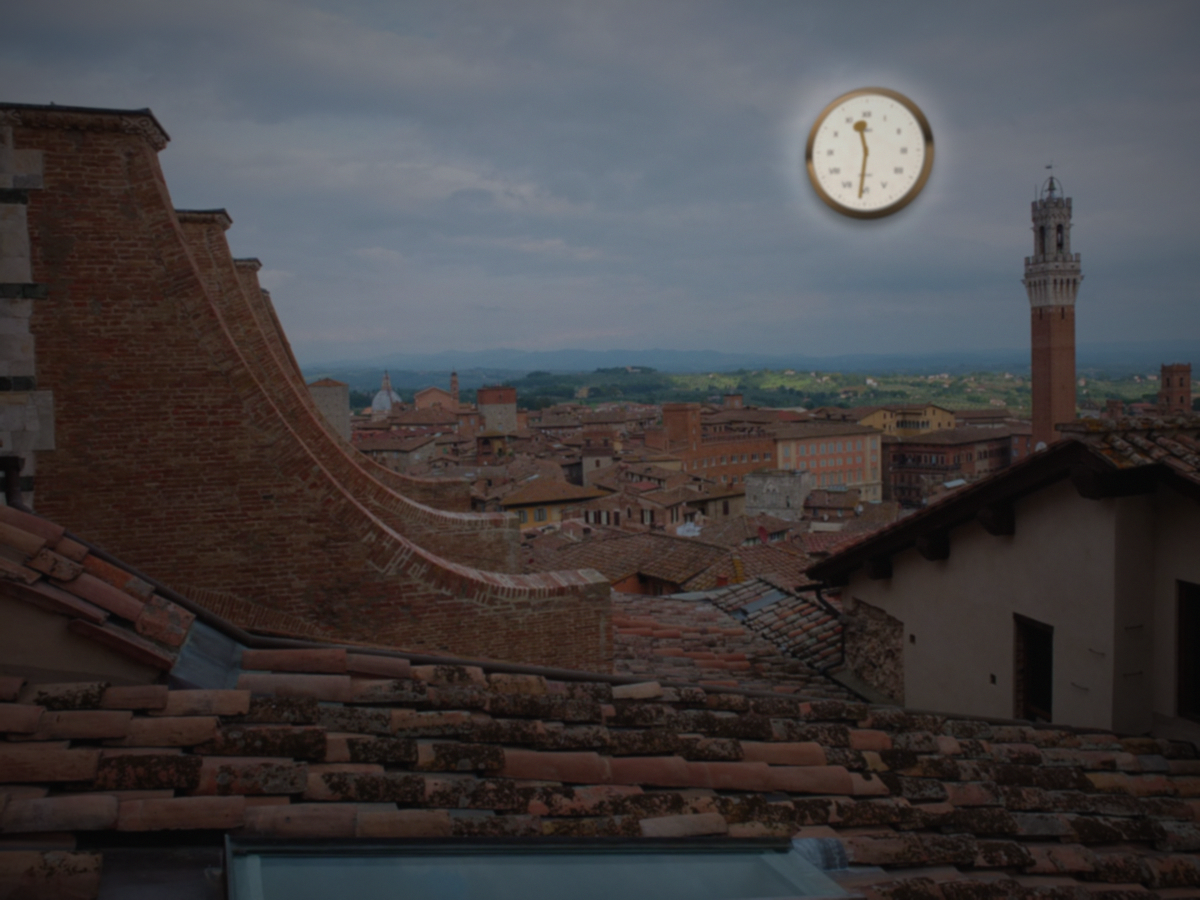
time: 11:31
